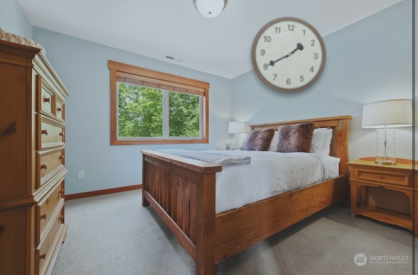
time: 1:40
